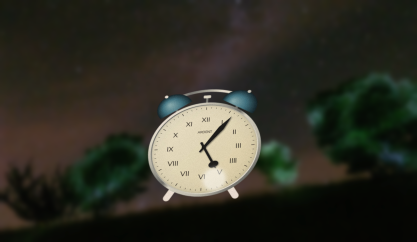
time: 5:06
